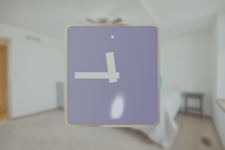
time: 11:45
